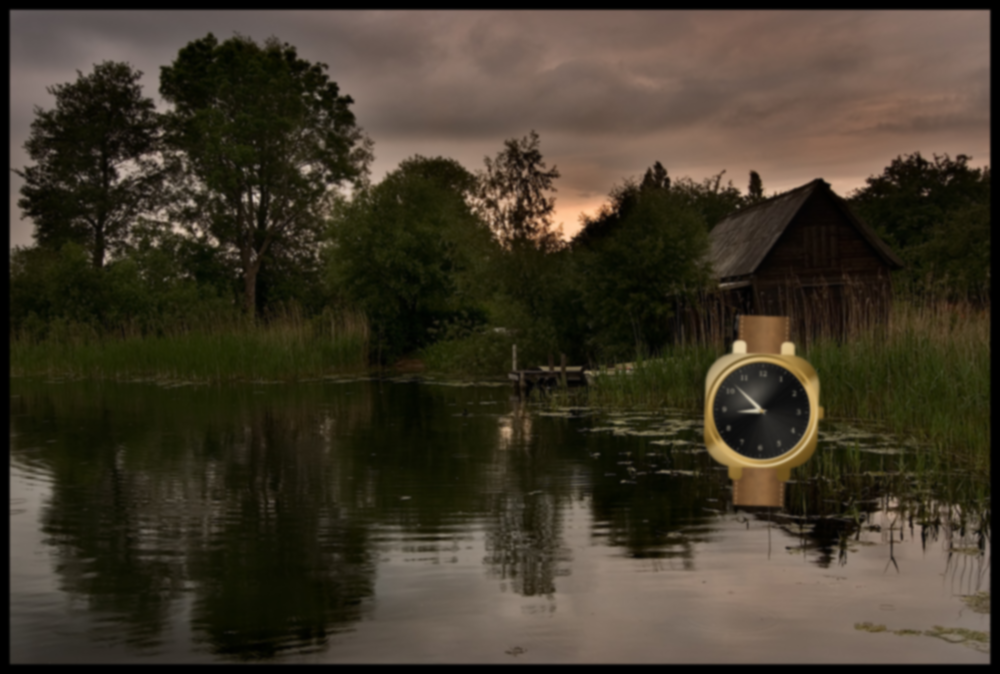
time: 8:52
